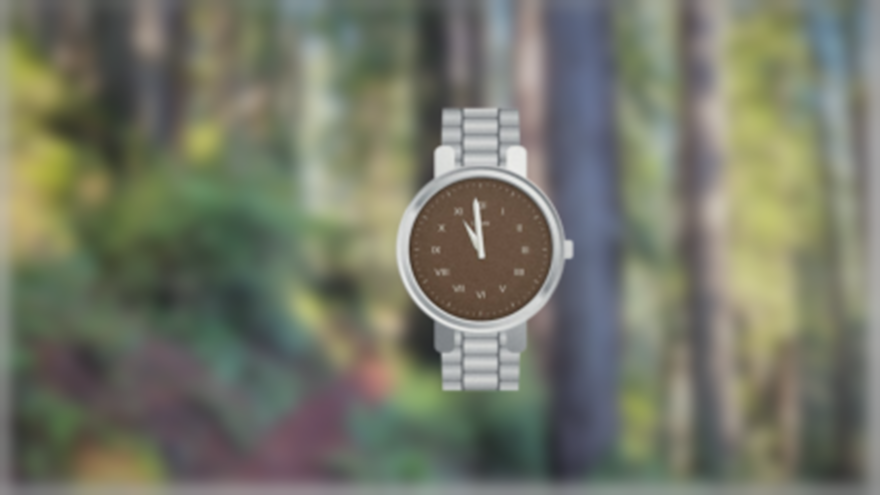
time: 10:59
